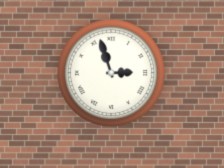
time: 2:57
